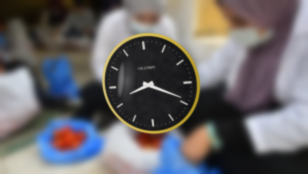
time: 8:19
